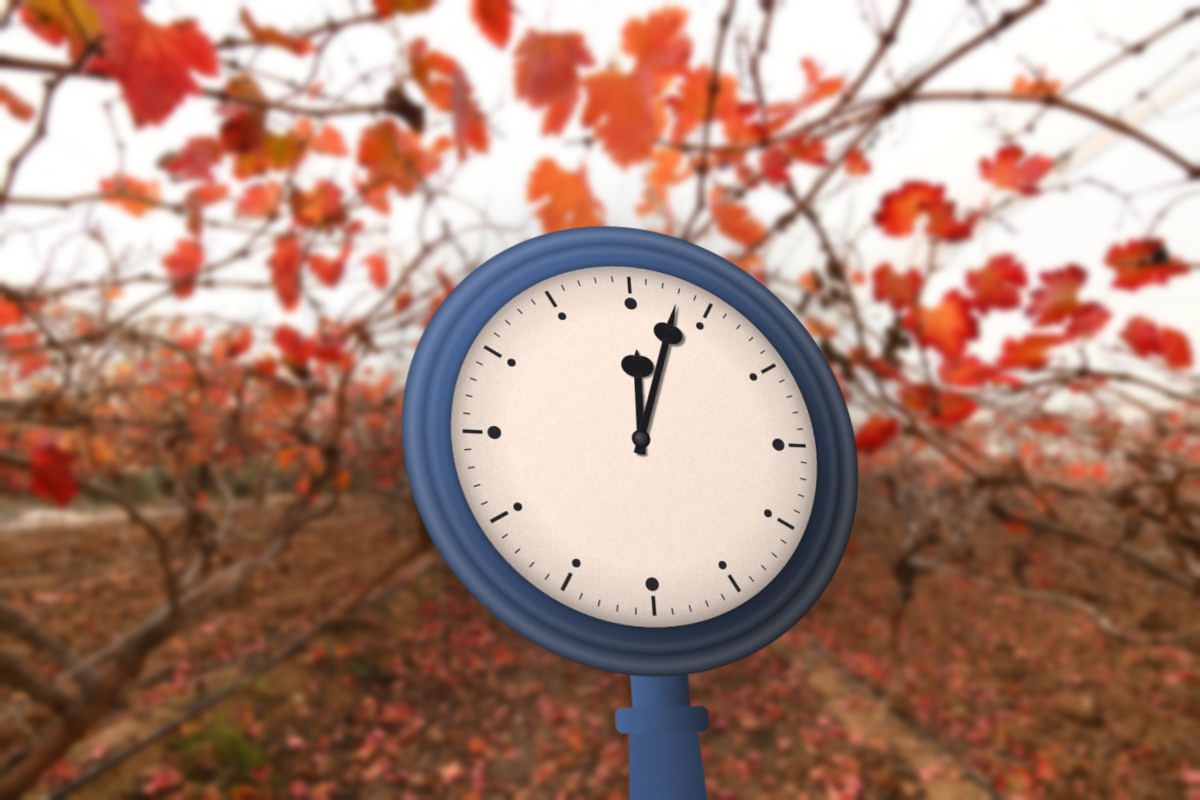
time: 12:03
